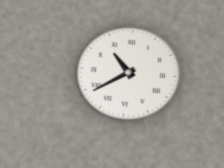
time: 10:39
